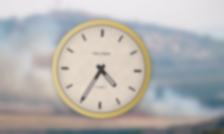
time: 4:35
